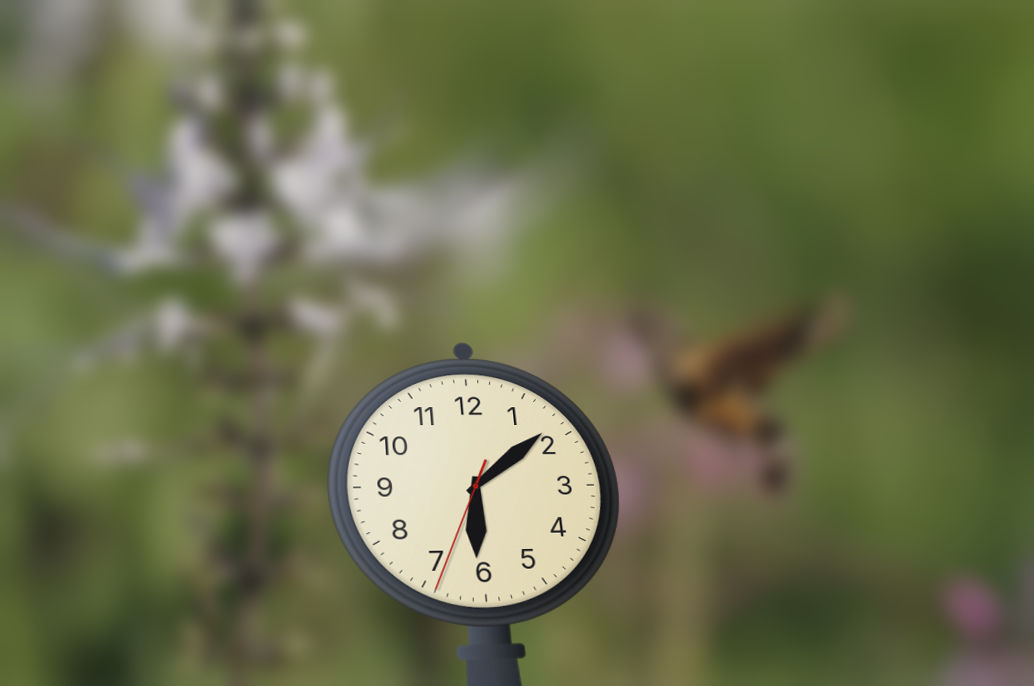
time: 6:08:34
